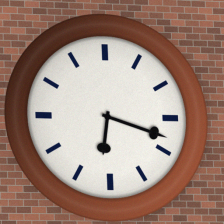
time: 6:18
